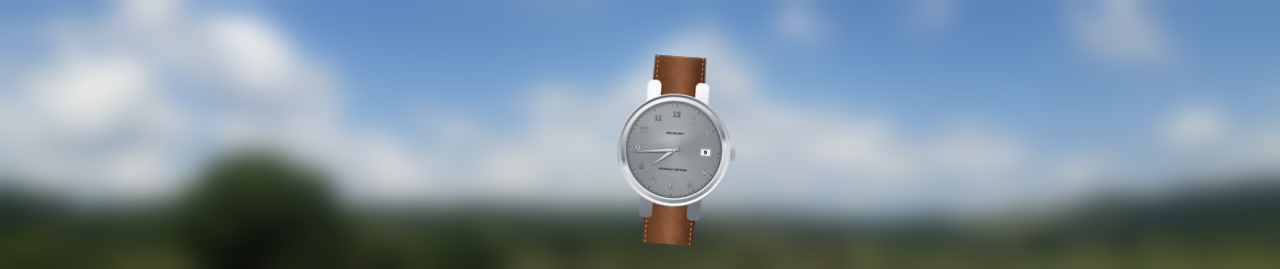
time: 7:44
